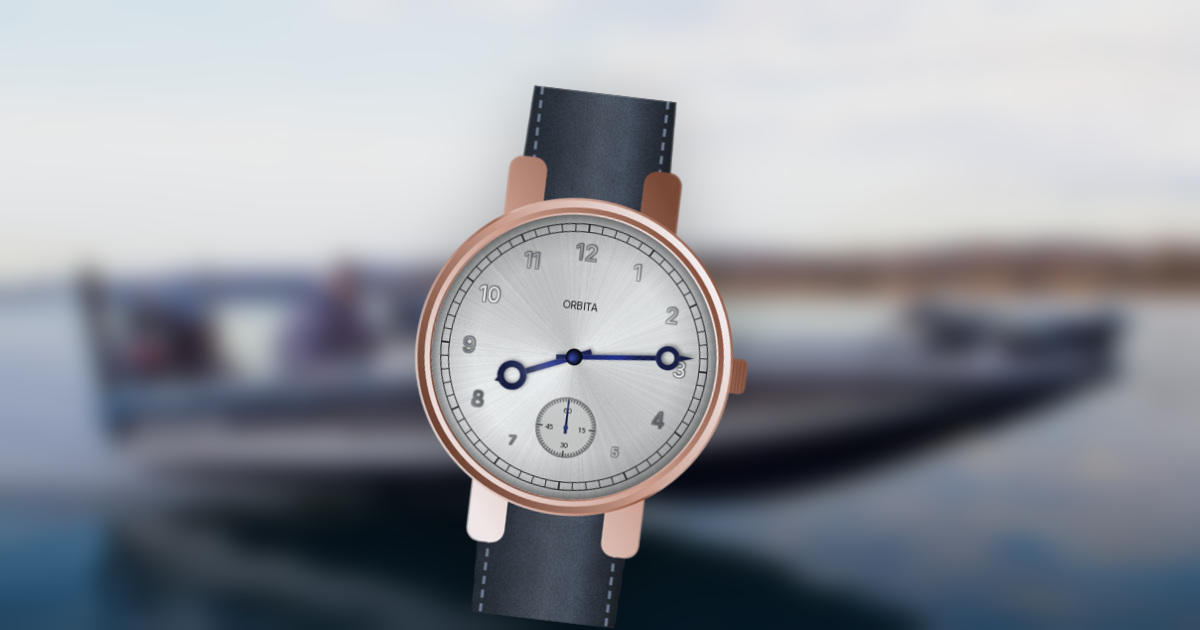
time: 8:14
